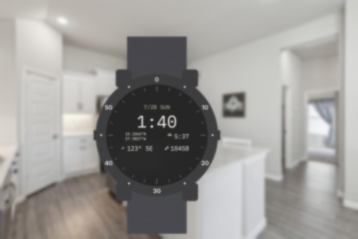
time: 1:40
